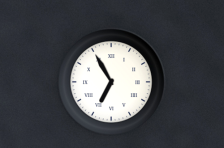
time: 6:55
